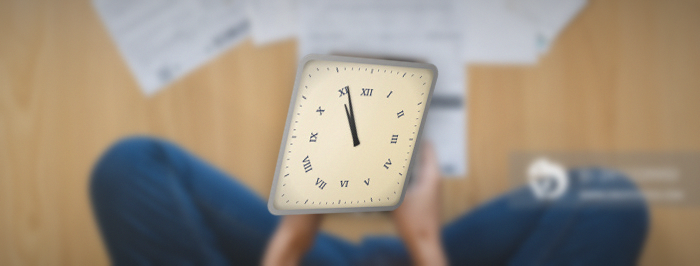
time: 10:56
